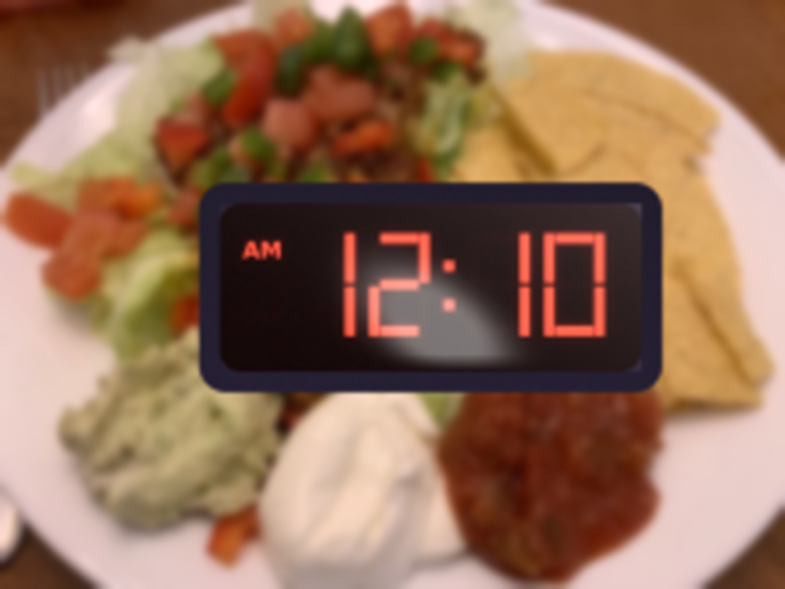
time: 12:10
